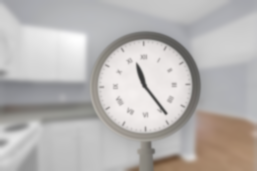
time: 11:24
